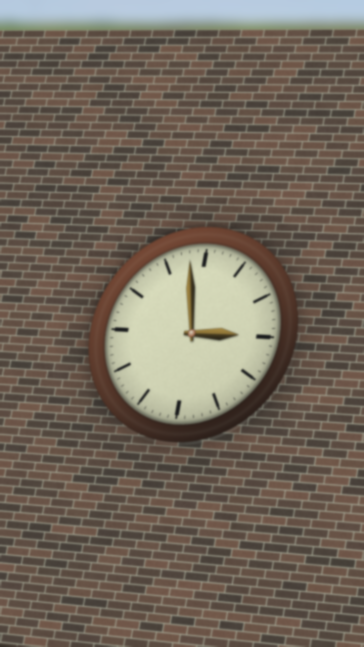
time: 2:58
